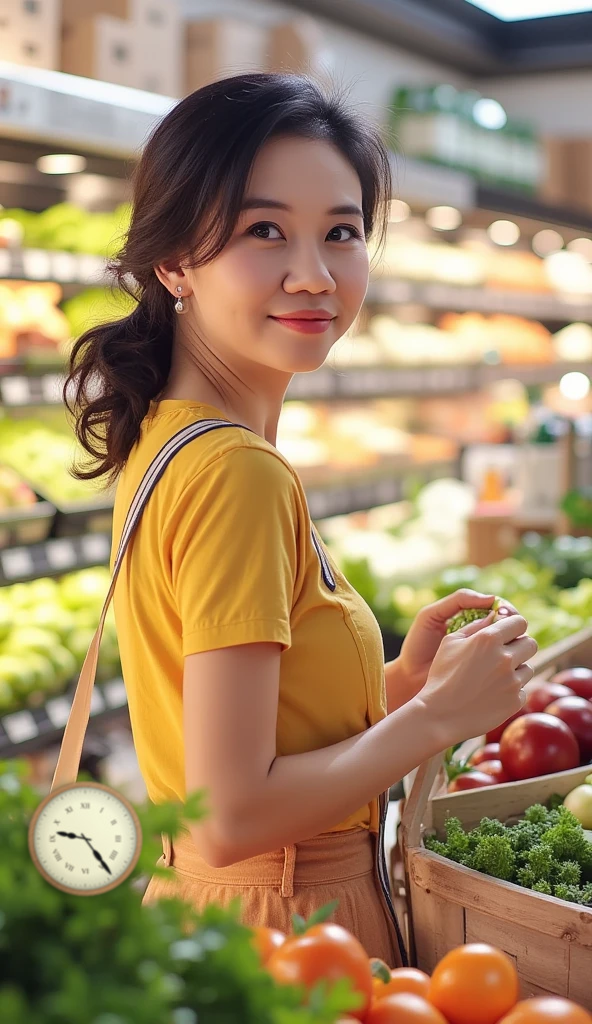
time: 9:24
